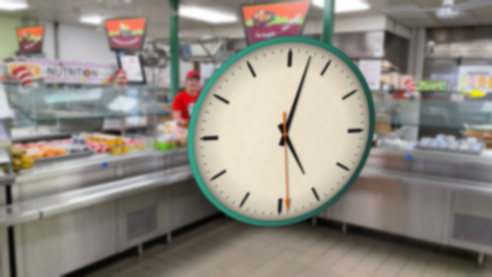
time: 5:02:29
